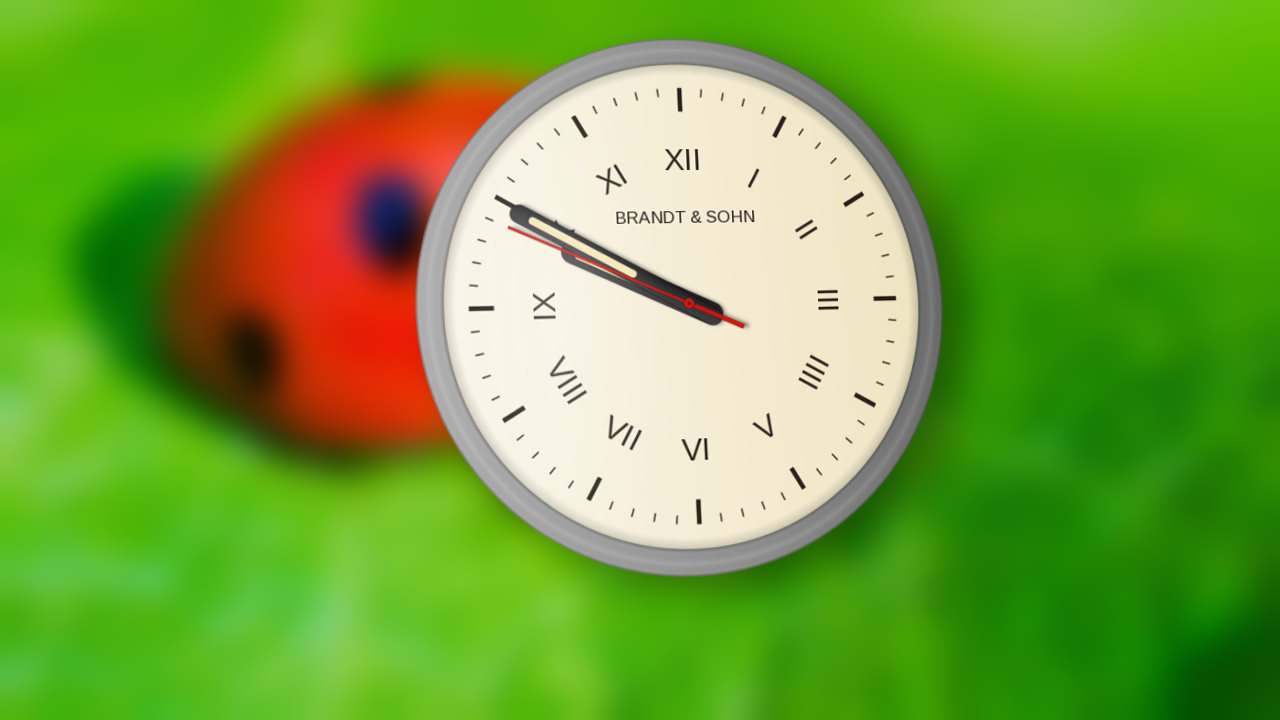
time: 9:49:49
